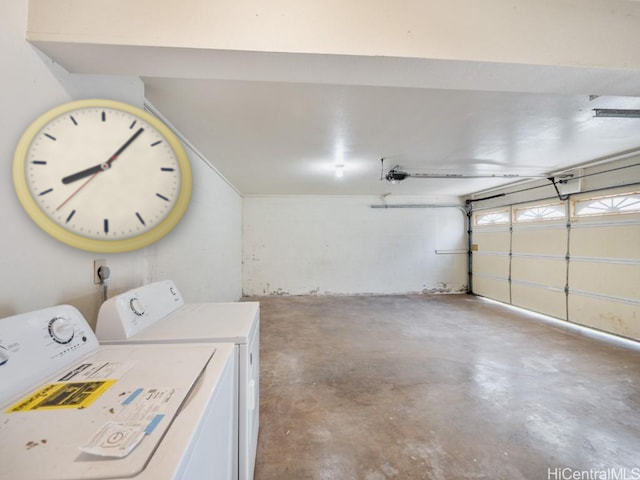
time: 8:06:37
